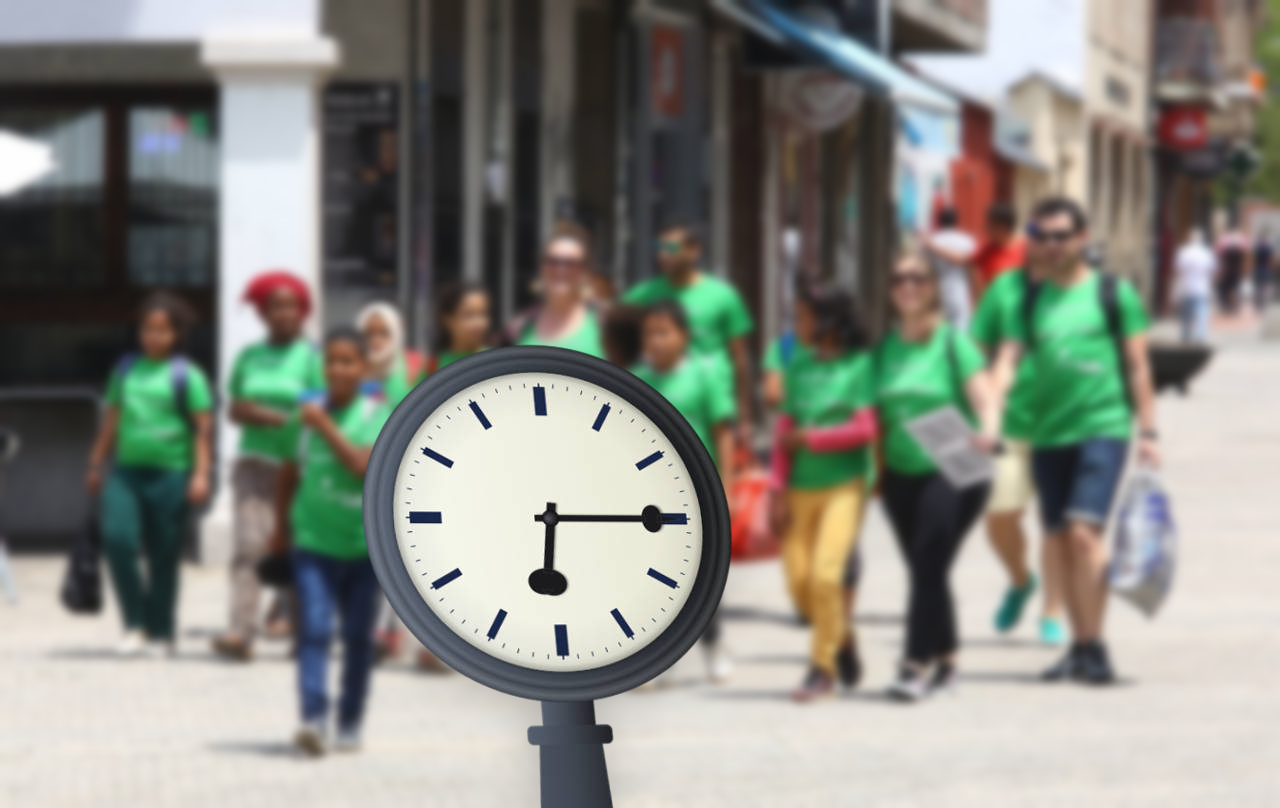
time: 6:15
